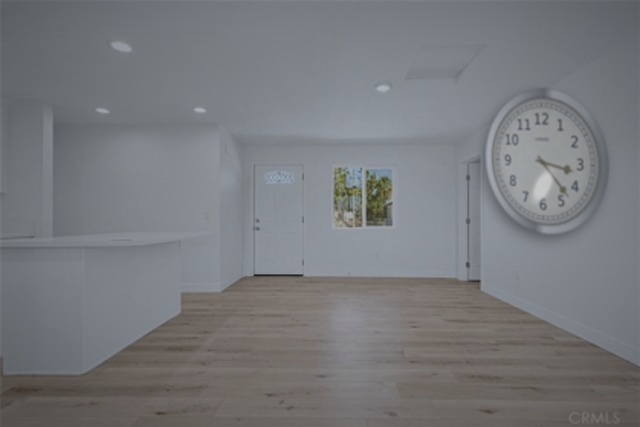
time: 3:23
